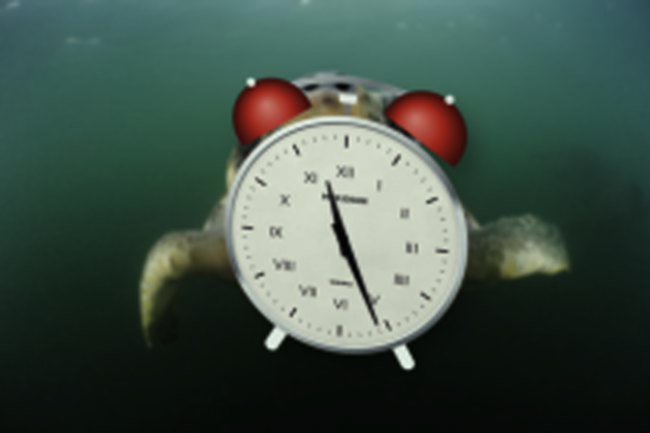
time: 11:26
